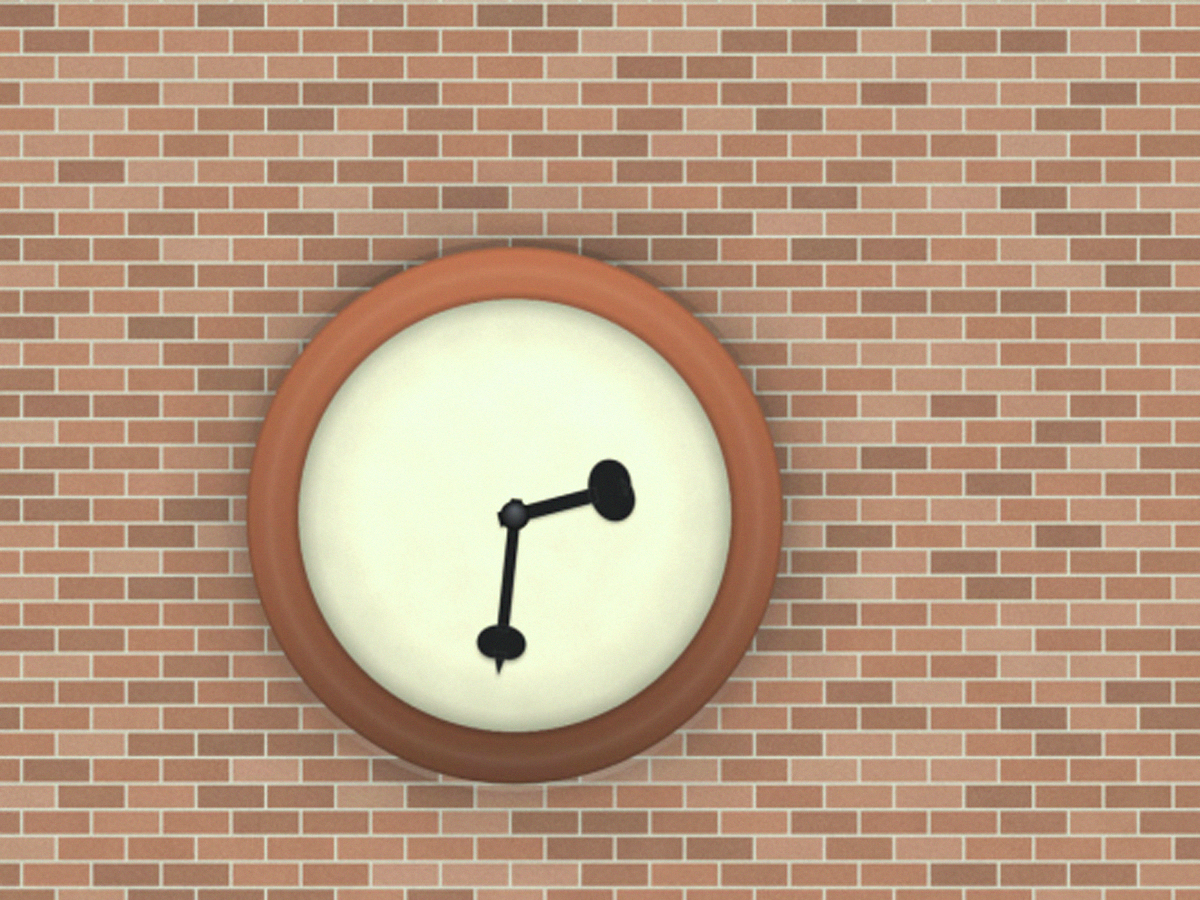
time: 2:31
